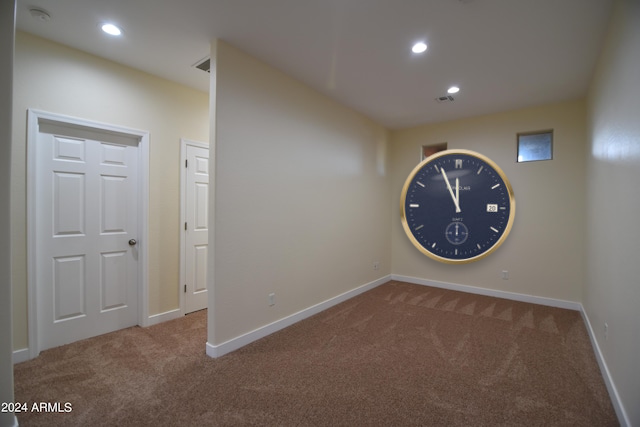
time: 11:56
